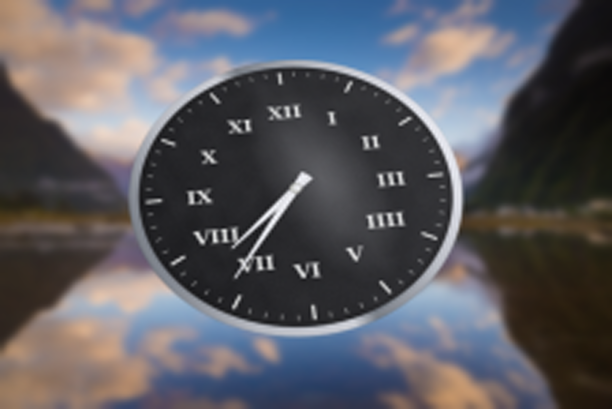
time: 7:36
